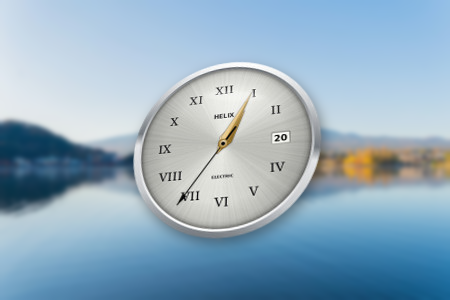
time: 1:04:36
